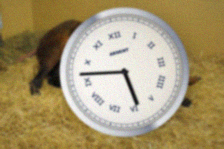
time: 5:47
